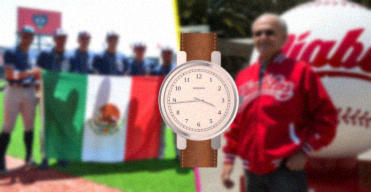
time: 3:44
